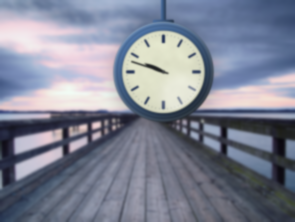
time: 9:48
